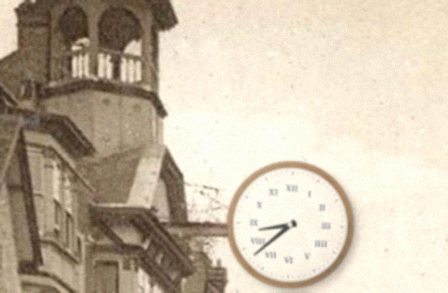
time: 8:38
